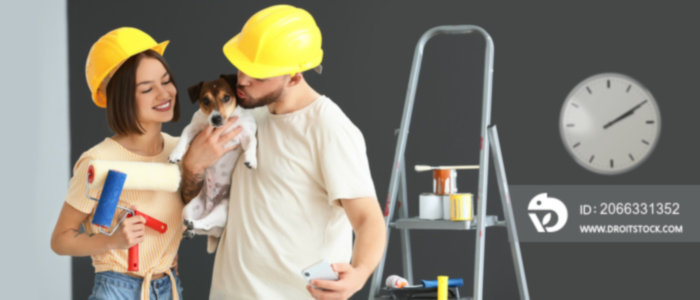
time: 2:10
